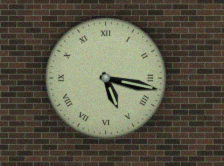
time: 5:17
